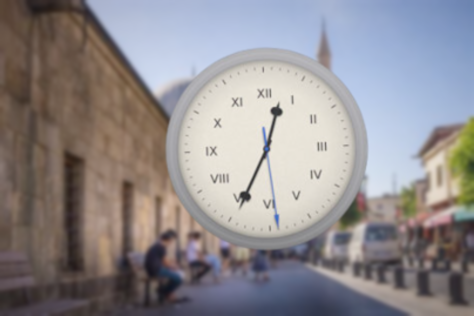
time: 12:34:29
